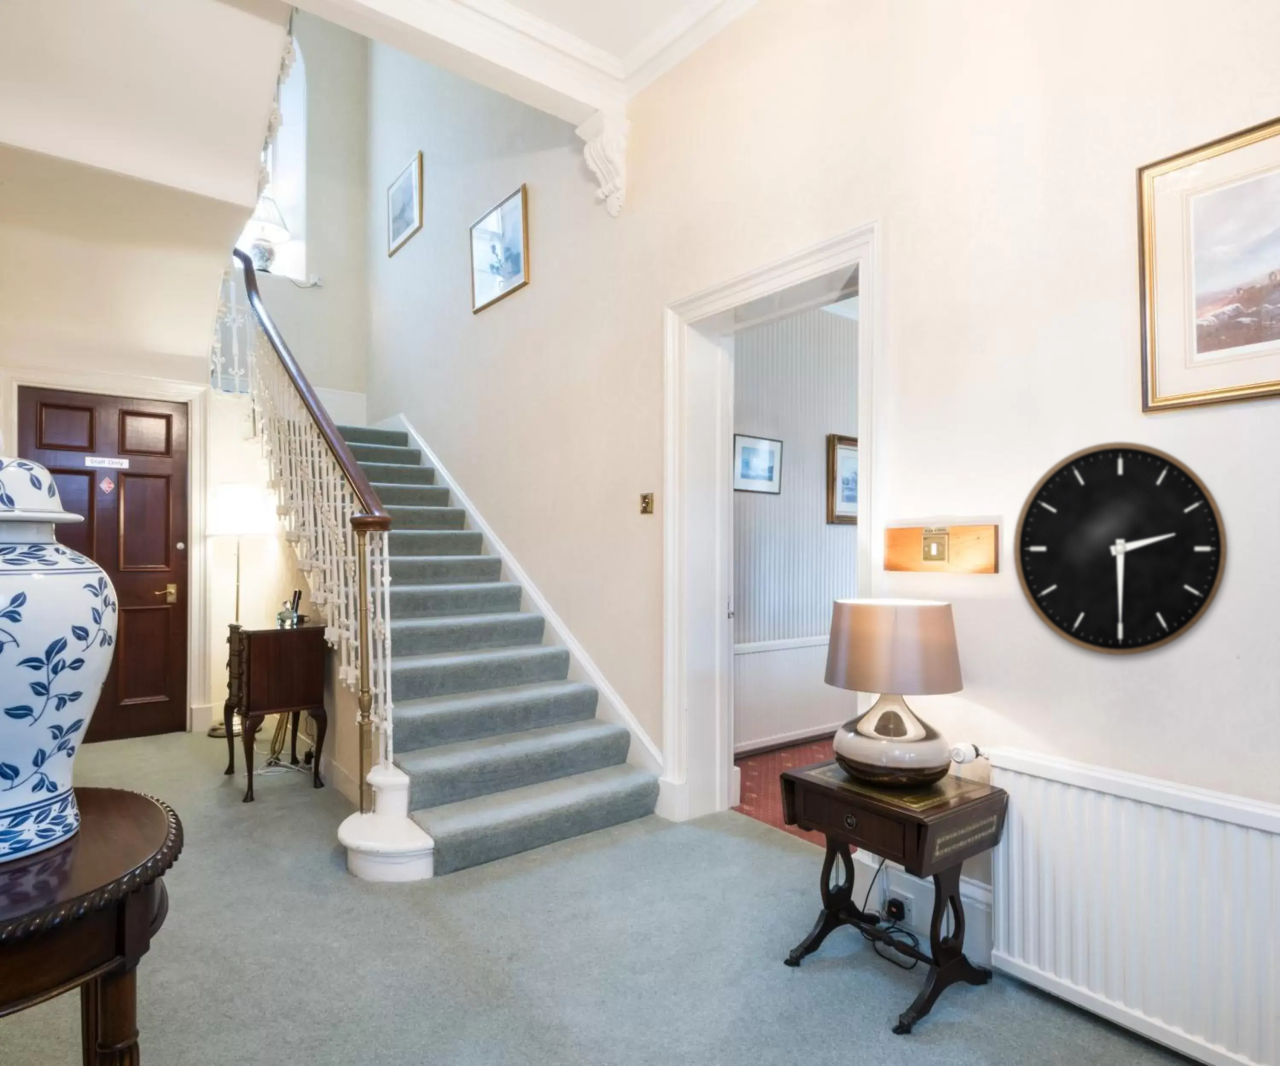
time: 2:30
